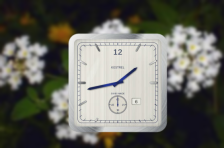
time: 1:43
